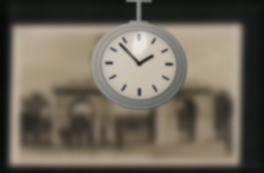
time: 1:53
